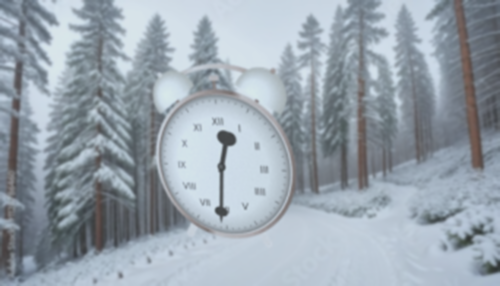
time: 12:31
